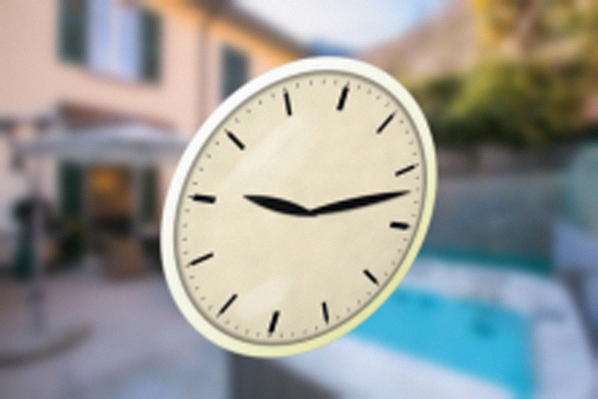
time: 9:12
